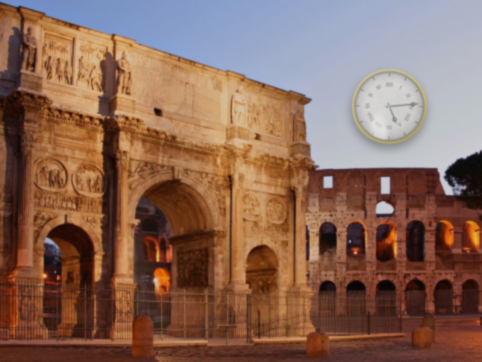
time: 5:14
